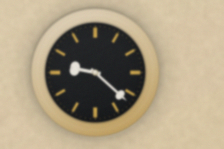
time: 9:22
